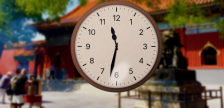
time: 11:32
